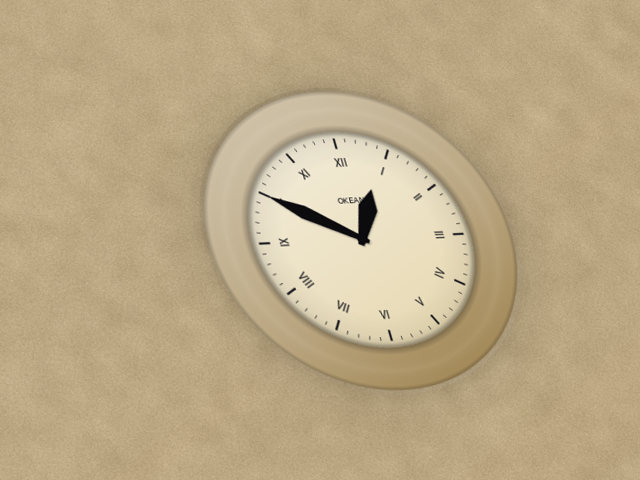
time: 12:50
